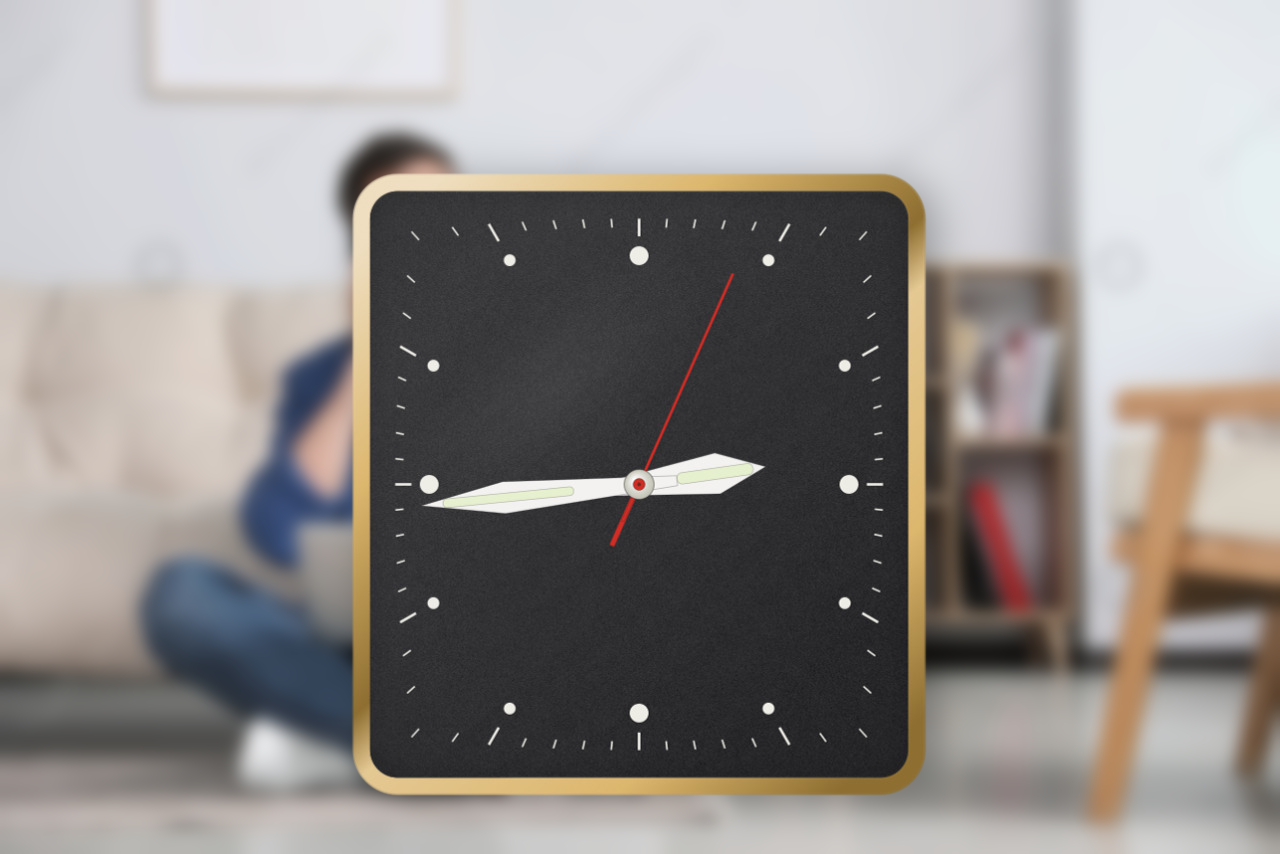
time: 2:44:04
